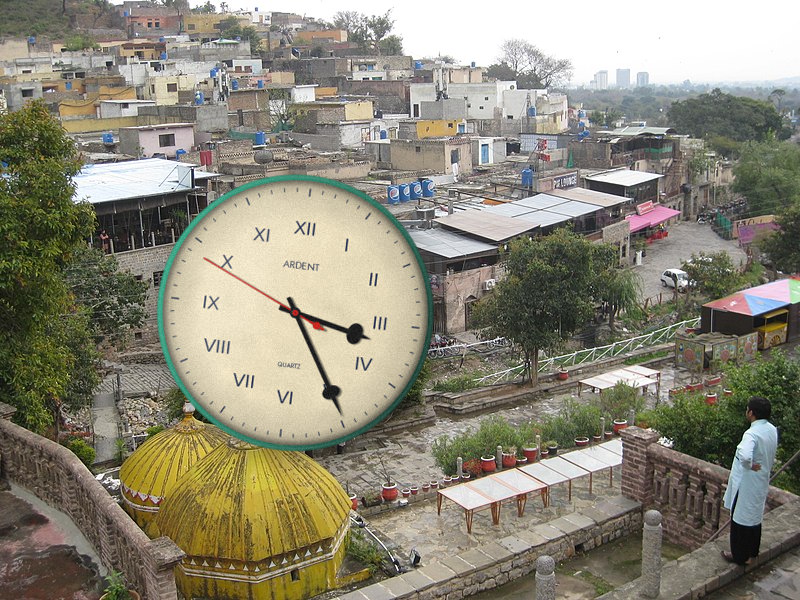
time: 3:24:49
